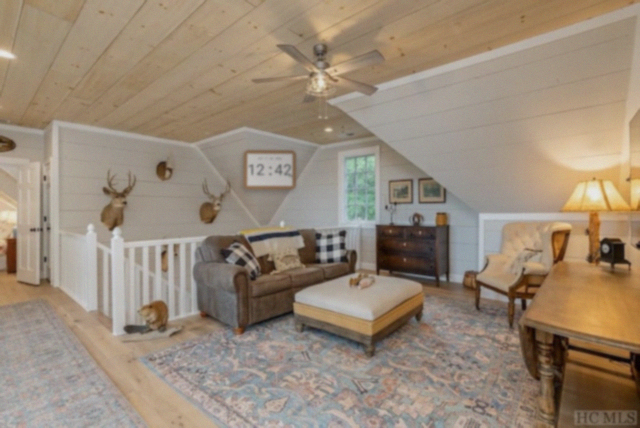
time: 12:42
